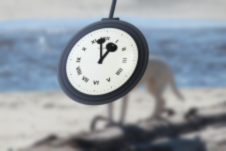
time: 12:58
